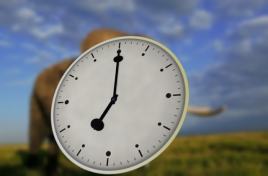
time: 7:00
